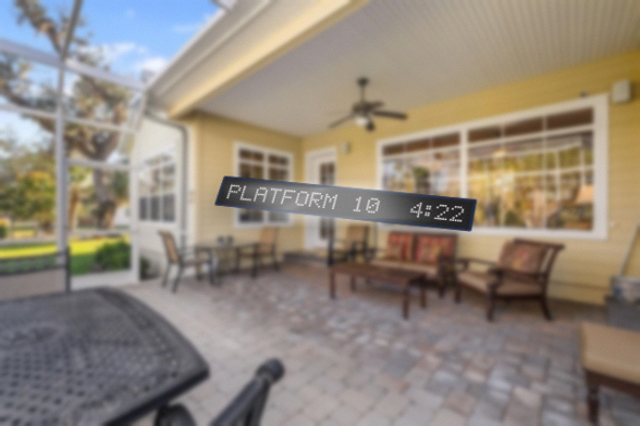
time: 4:22
